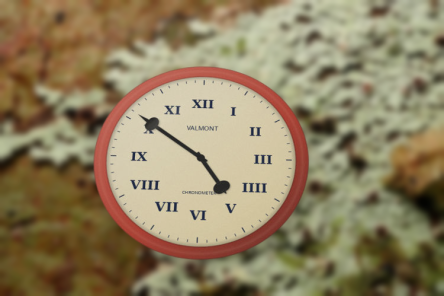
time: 4:51
